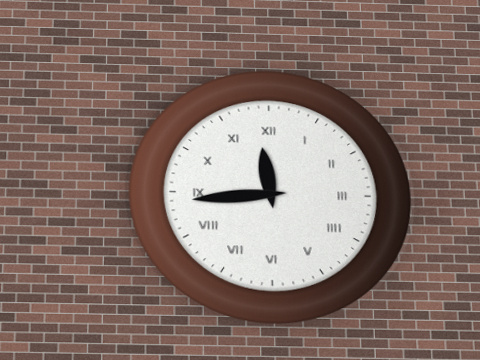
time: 11:44
